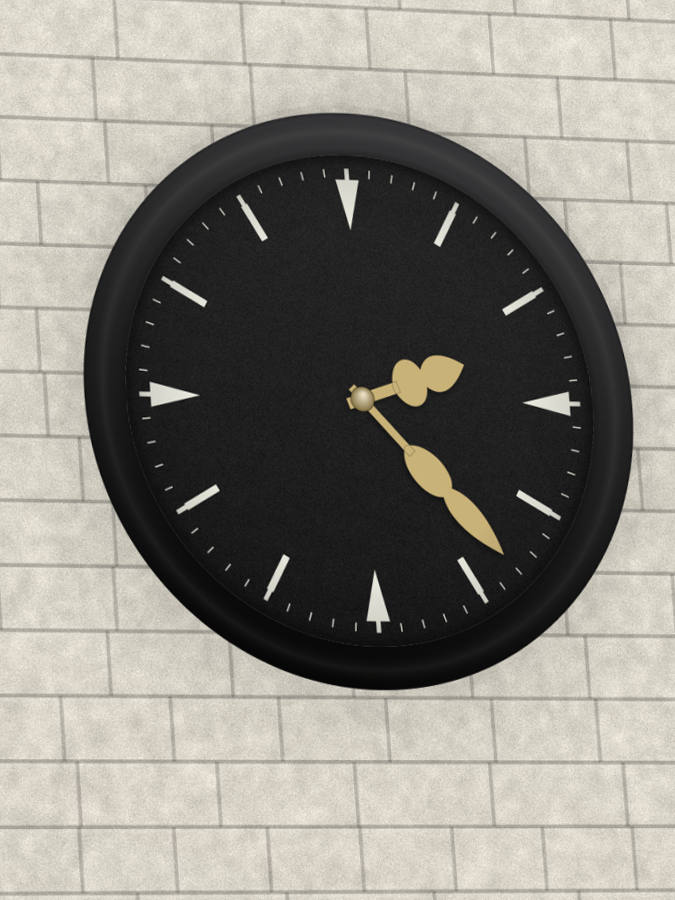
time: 2:23
